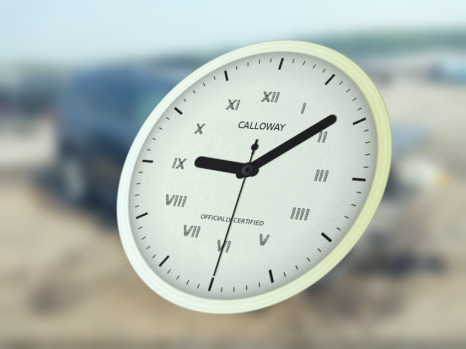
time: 9:08:30
